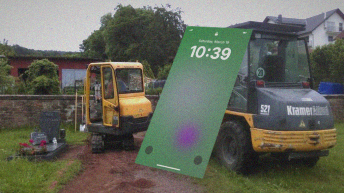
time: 10:39
